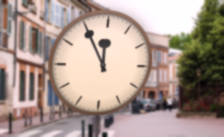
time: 11:55
